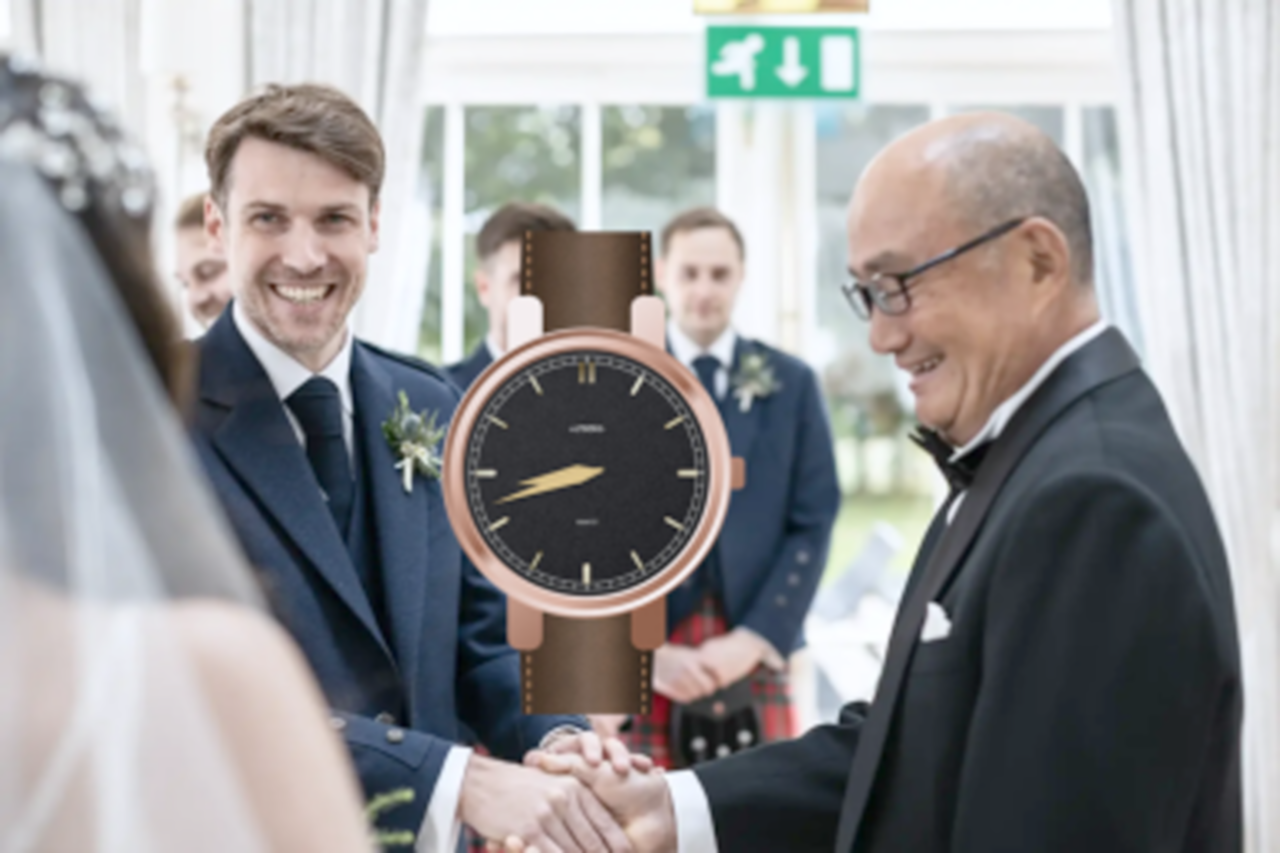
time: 8:42
